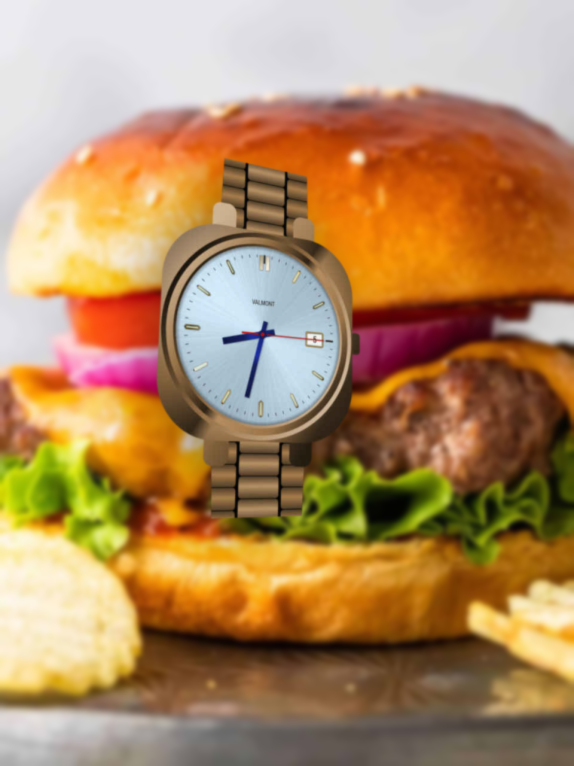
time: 8:32:15
